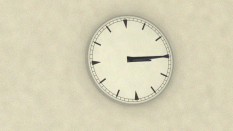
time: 3:15
